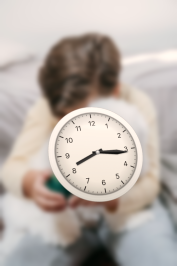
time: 8:16
